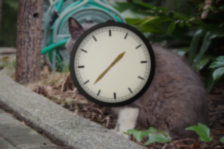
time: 1:38
